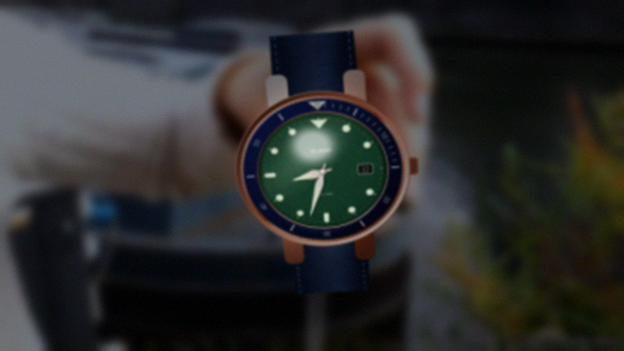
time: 8:33
